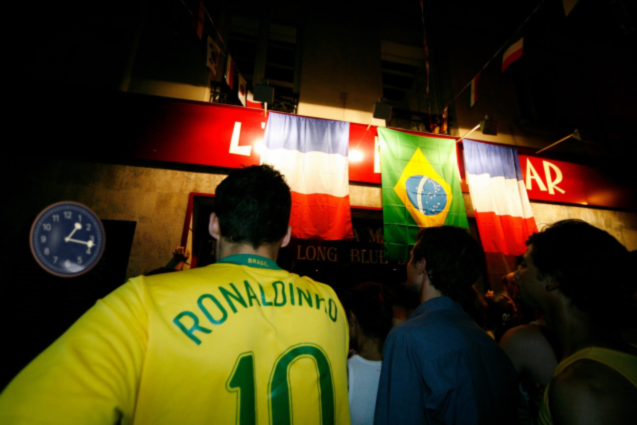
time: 1:17
